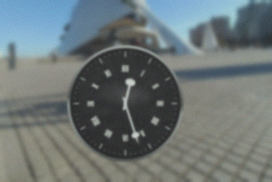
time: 12:27
